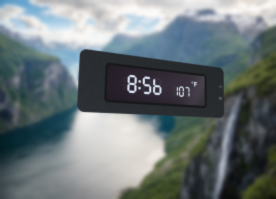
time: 8:56
